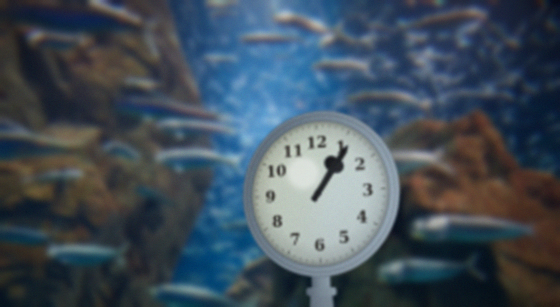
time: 1:06
